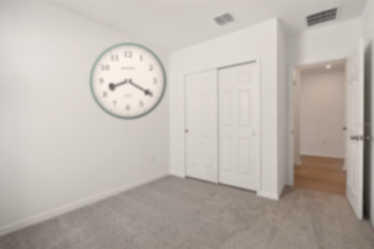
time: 8:20
